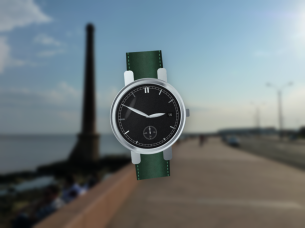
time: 2:50
